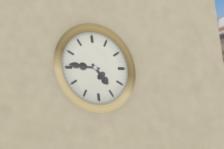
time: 4:46
